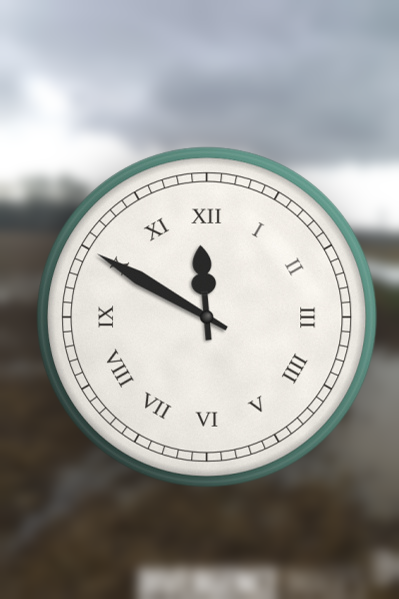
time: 11:50
